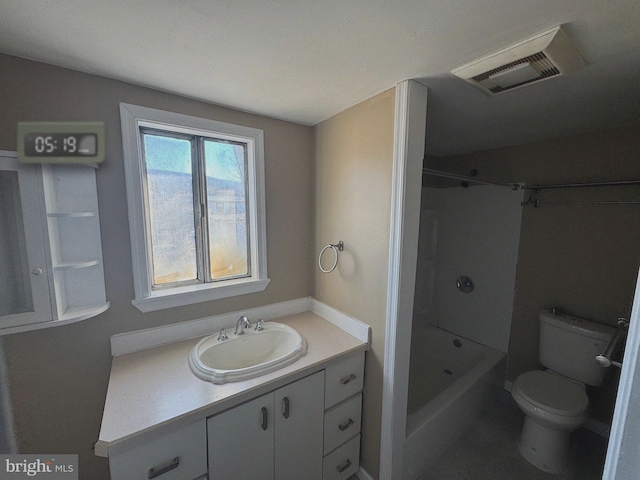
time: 5:19
